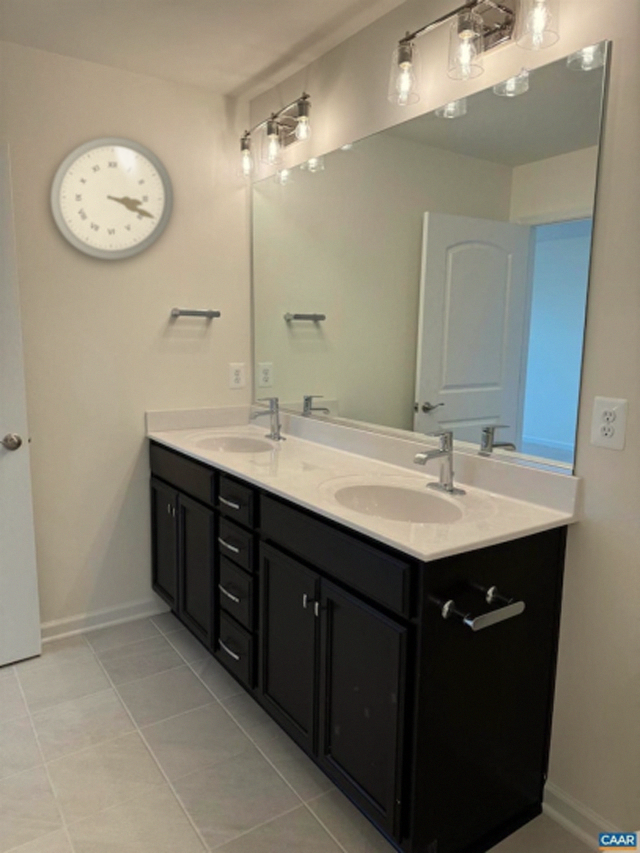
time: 3:19
